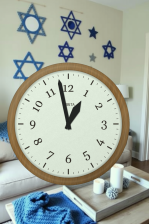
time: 12:58
